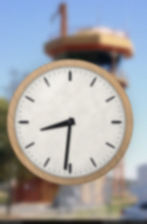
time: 8:31
